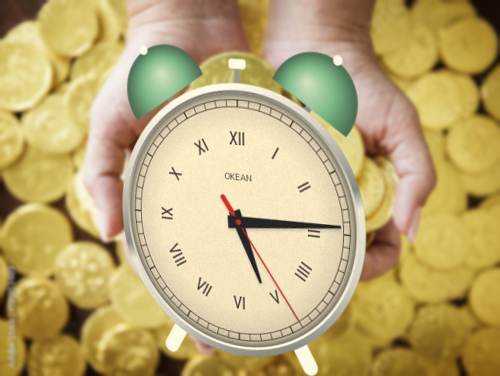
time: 5:14:24
